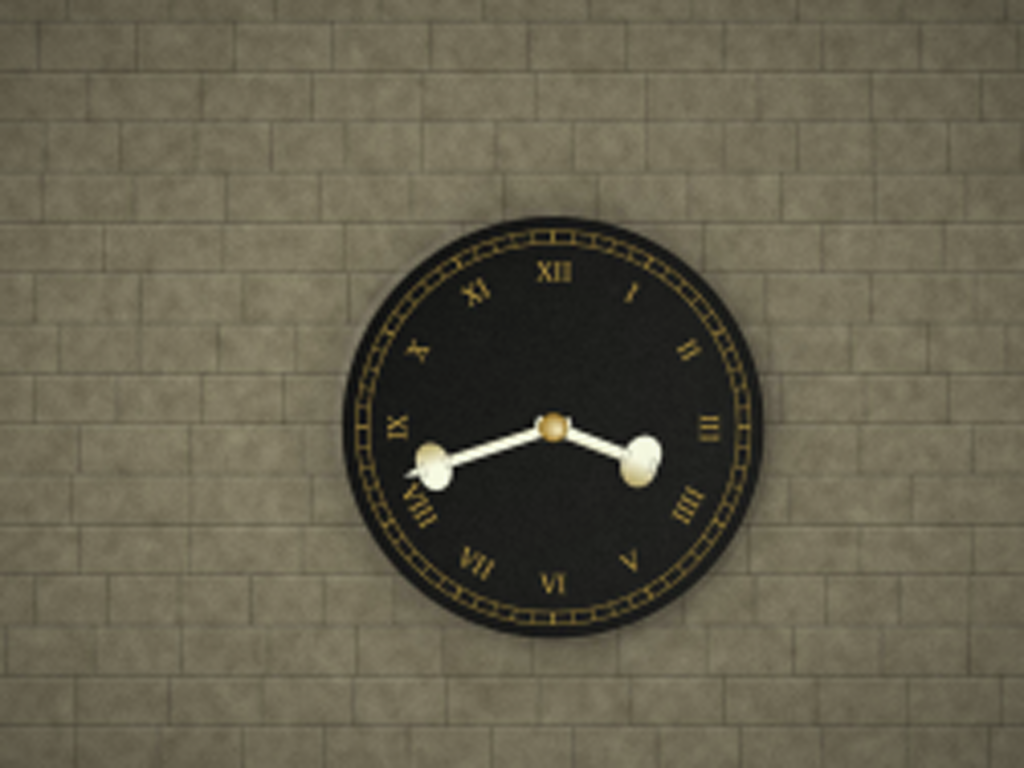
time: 3:42
